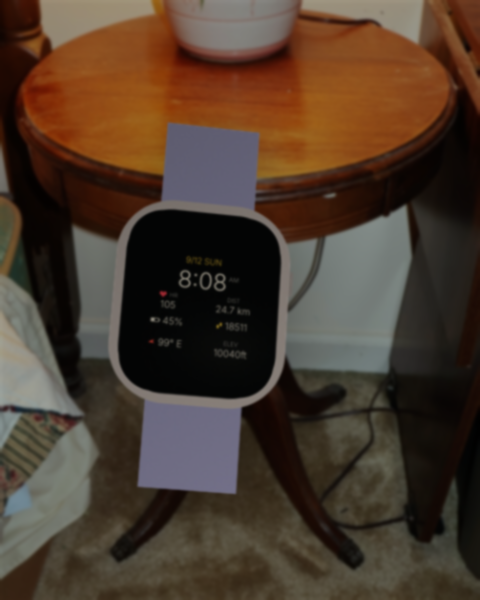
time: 8:08
